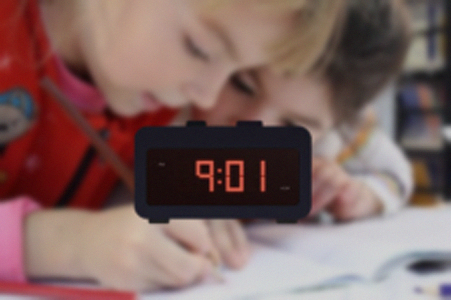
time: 9:01
